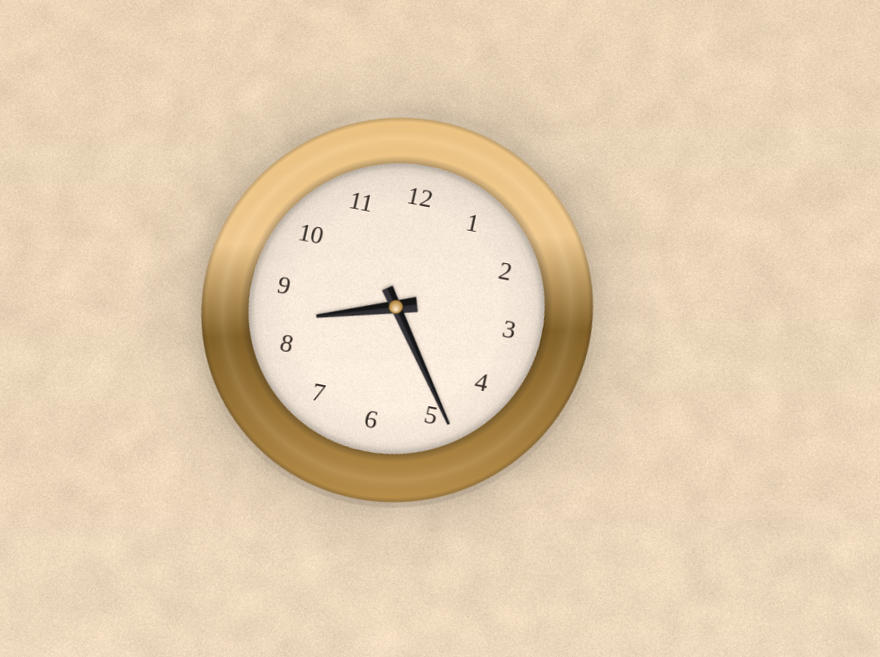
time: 8:24
